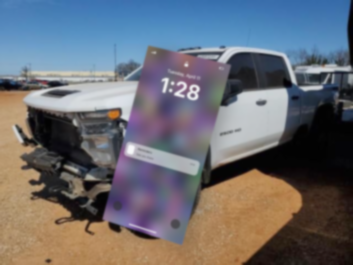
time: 1:28
